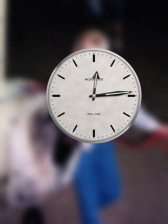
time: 12:14
